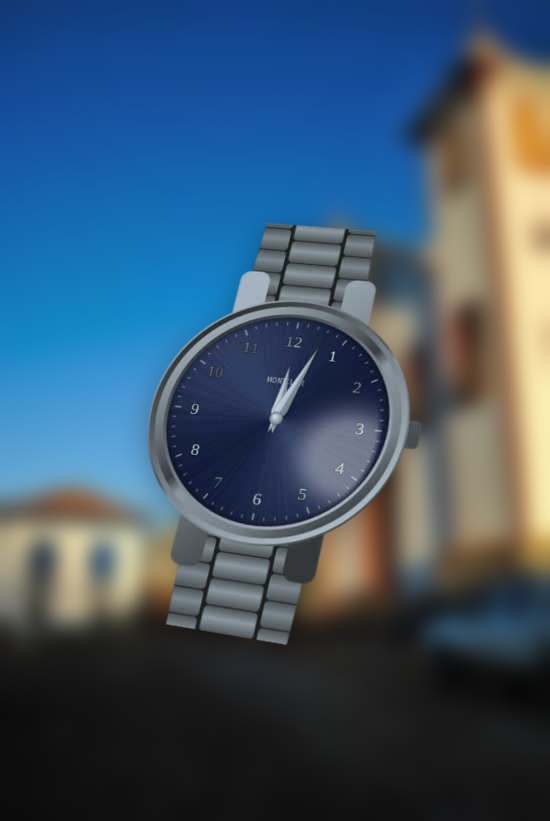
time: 12:03
